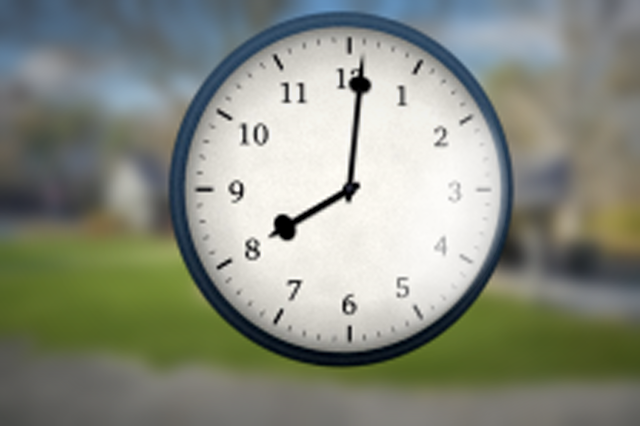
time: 8:01
